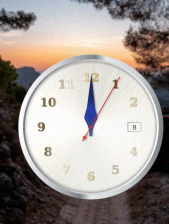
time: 12:00:05
